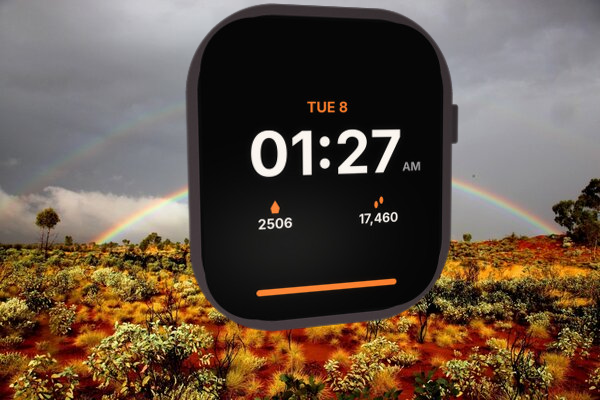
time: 1:27
